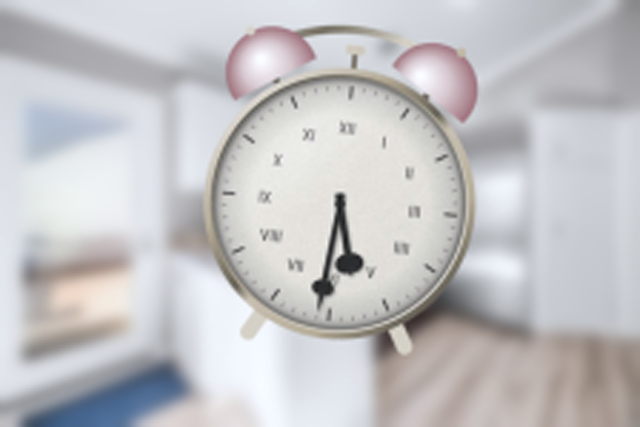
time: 5:31
